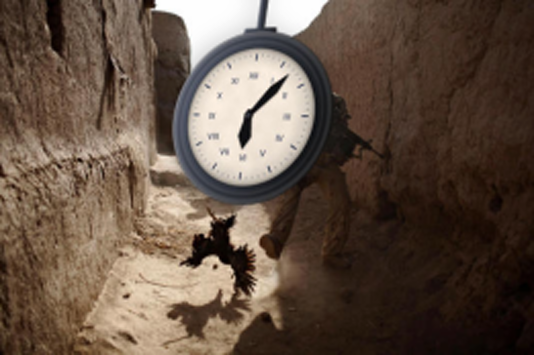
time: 6:07
